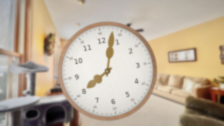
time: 8:03
